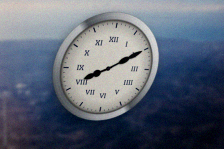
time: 8:10
